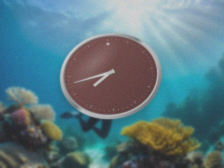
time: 7:43
